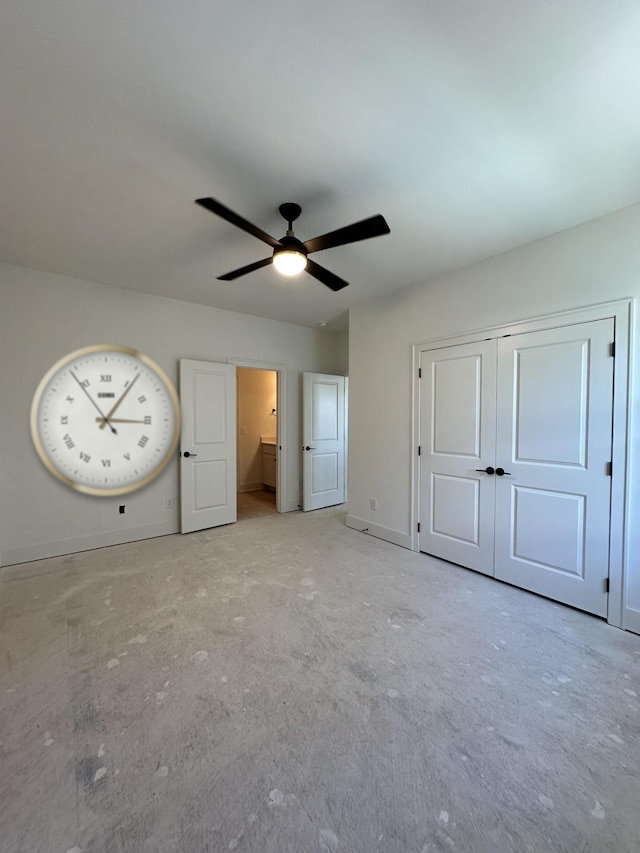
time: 3:05:54
